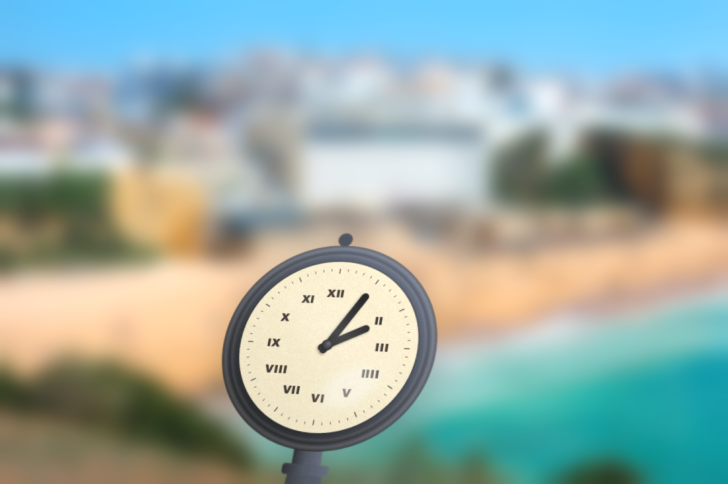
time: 2:05
